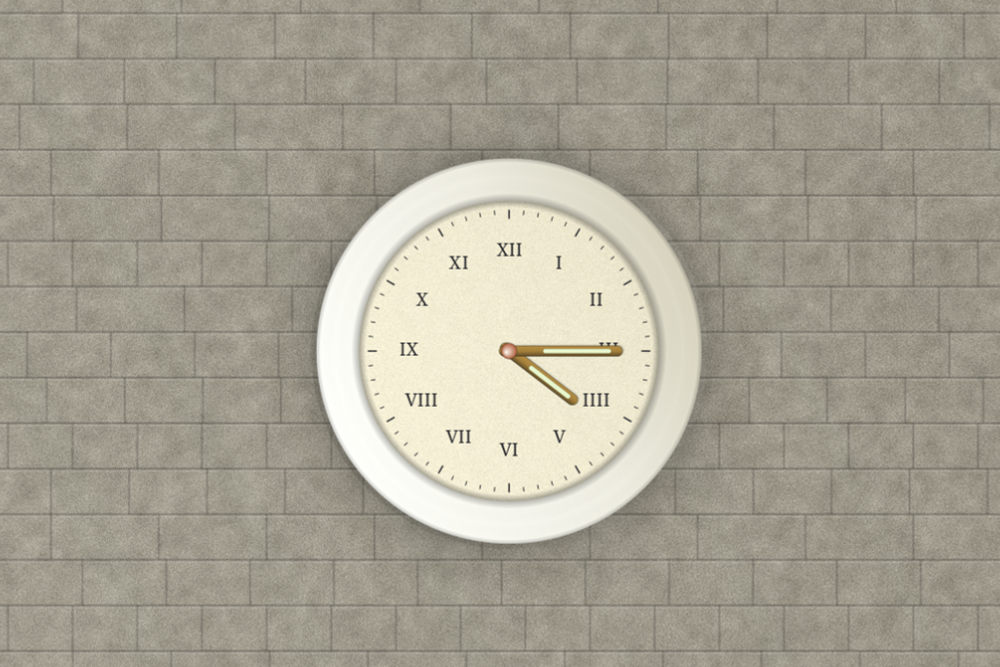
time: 4:15
